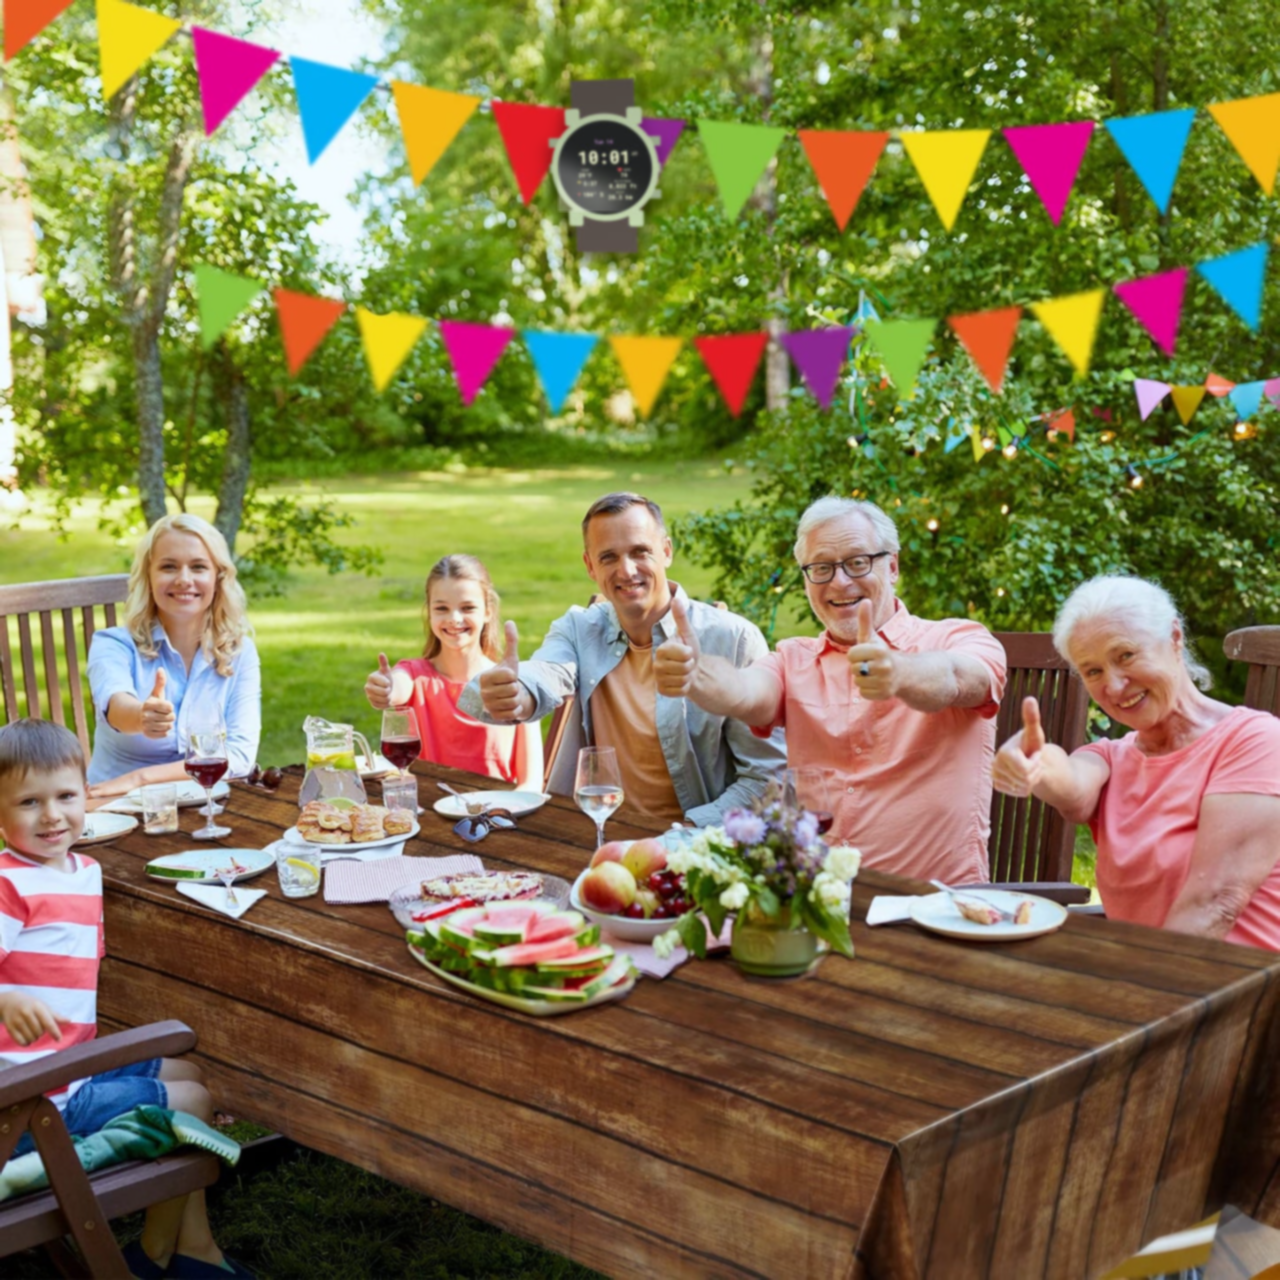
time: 10:01
